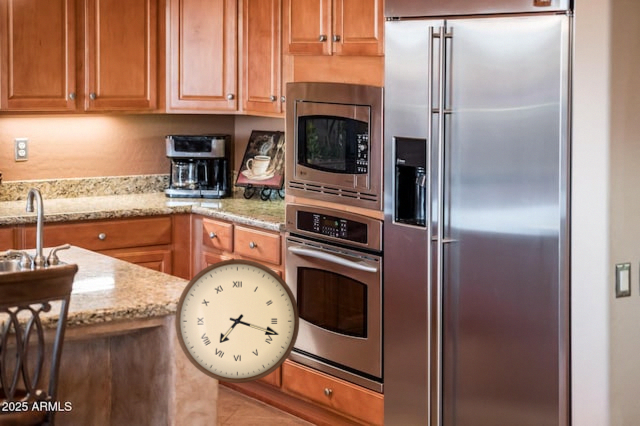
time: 7:18
